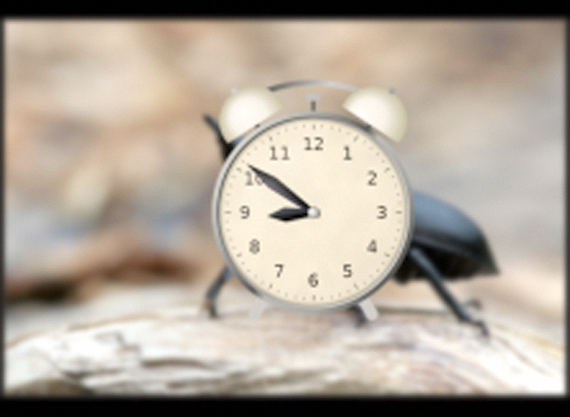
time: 8:51
